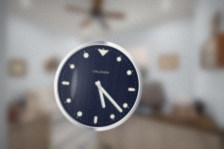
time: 5:22
